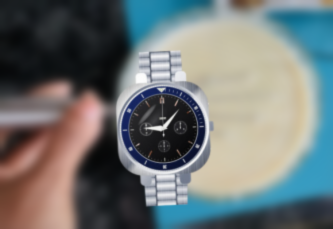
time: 9:07
